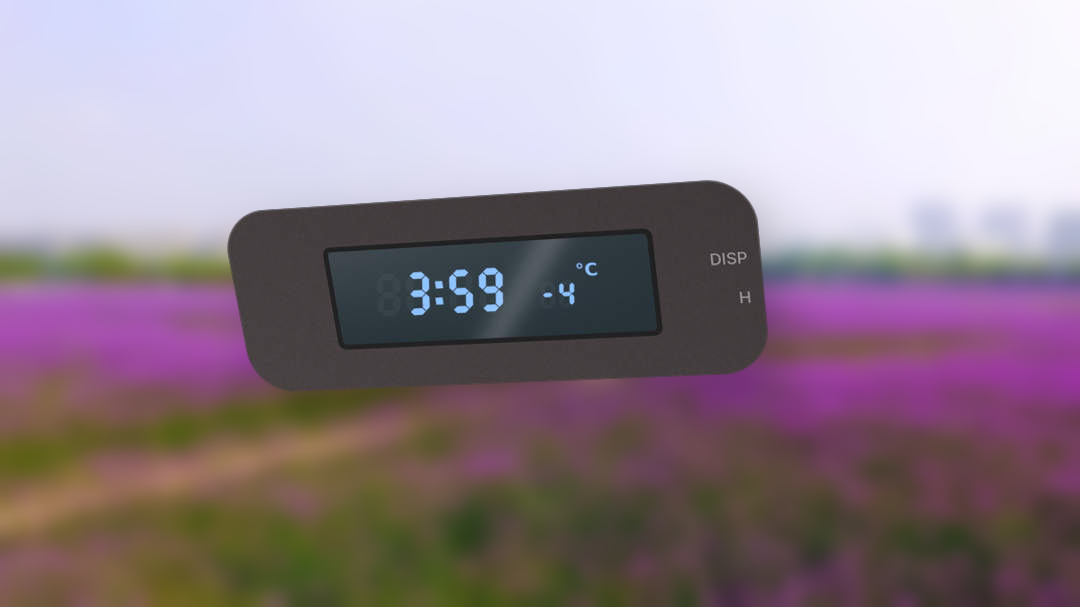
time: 3:59
